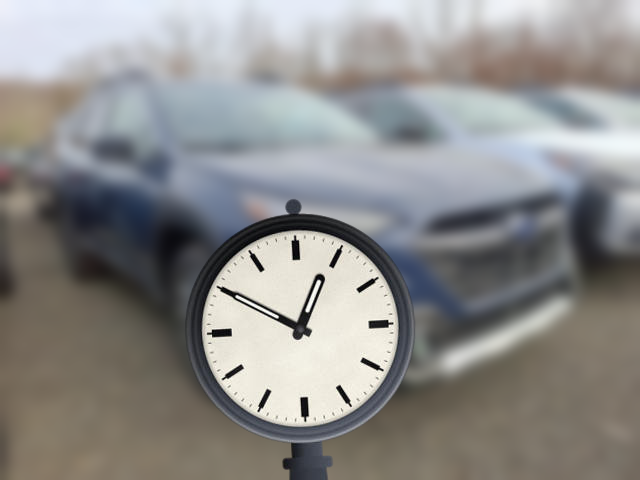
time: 12:50
